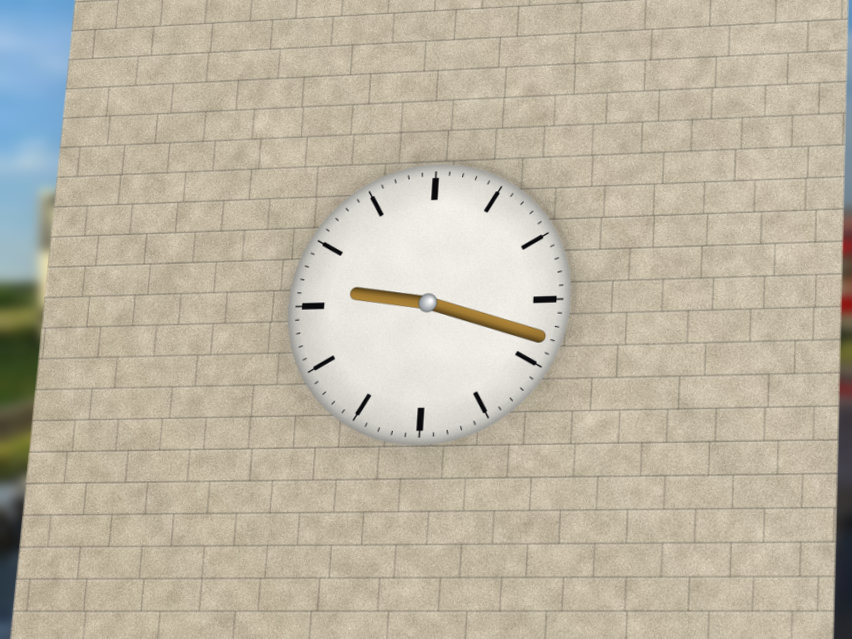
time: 9:18
